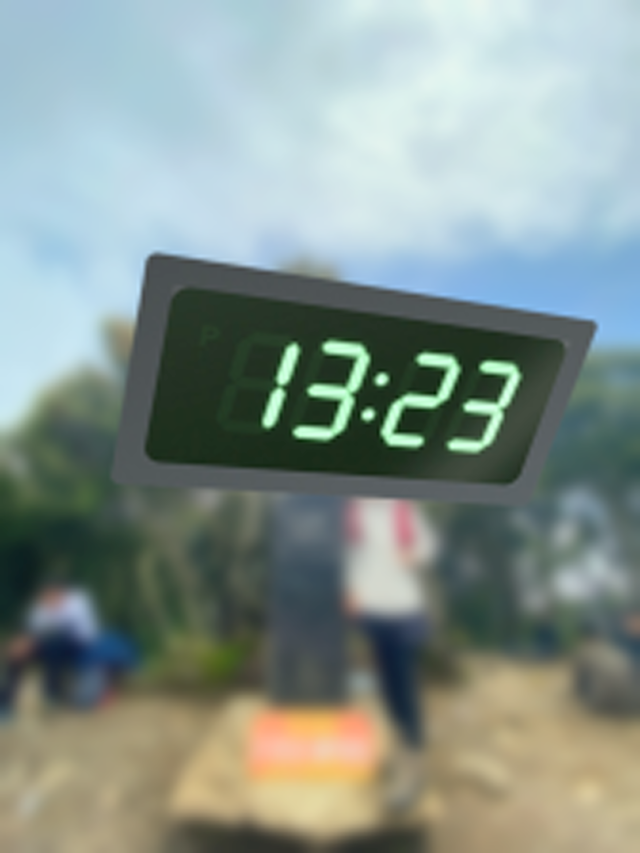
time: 13:23
